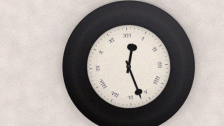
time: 12:27
